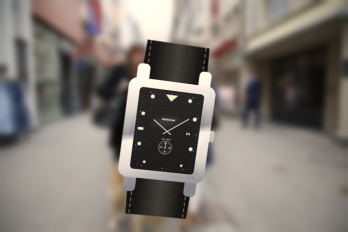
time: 10:09
